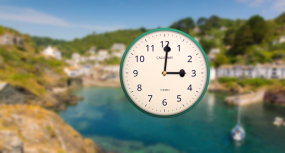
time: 3:01
